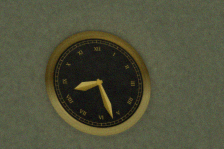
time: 8:27
